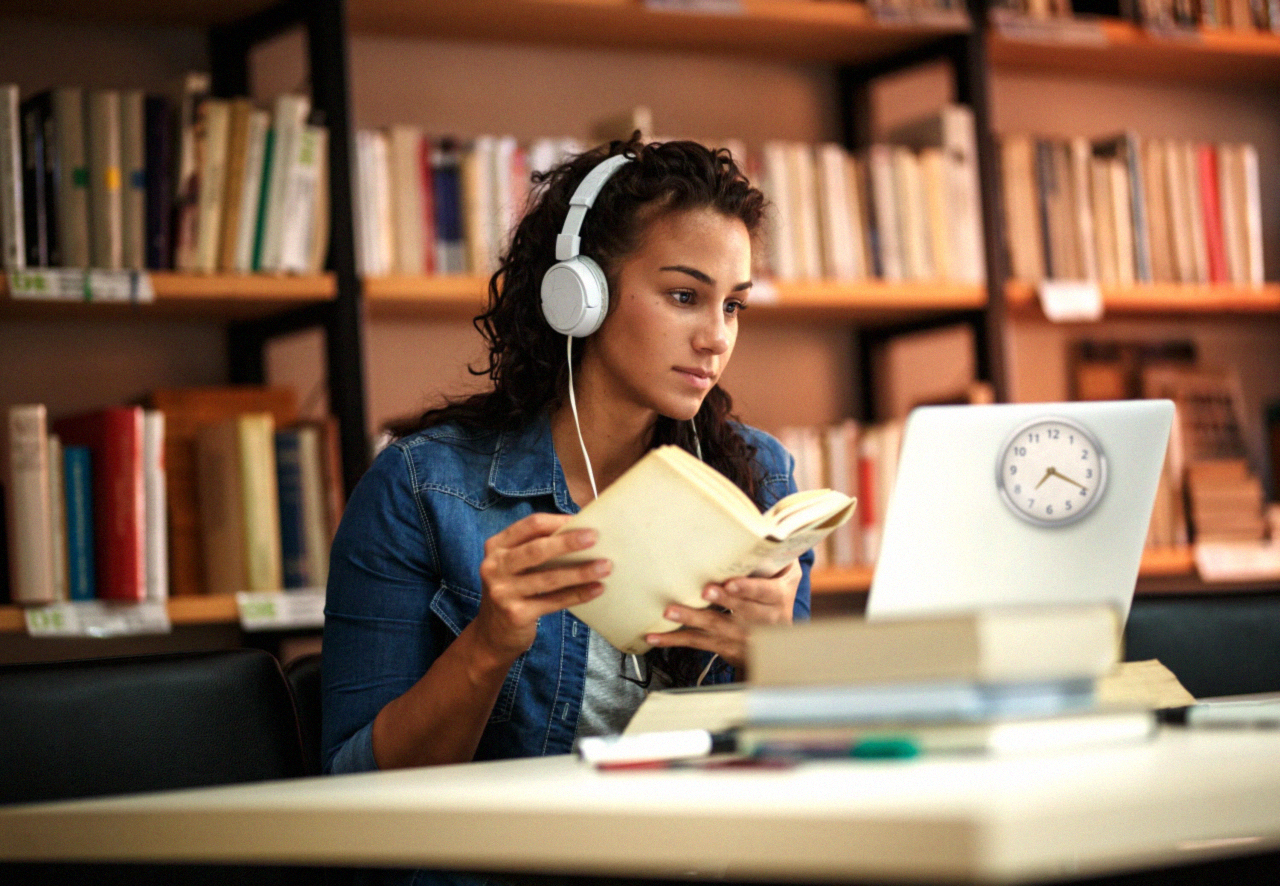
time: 7:19
